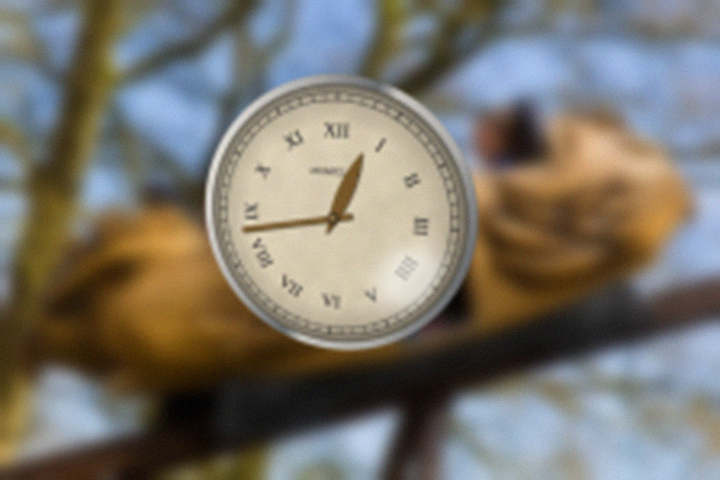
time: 12:43
